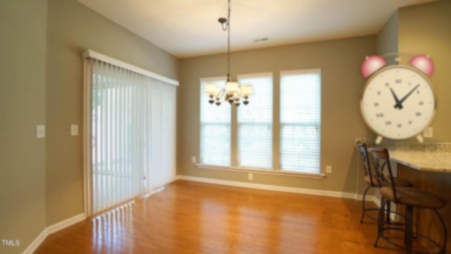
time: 11:08
